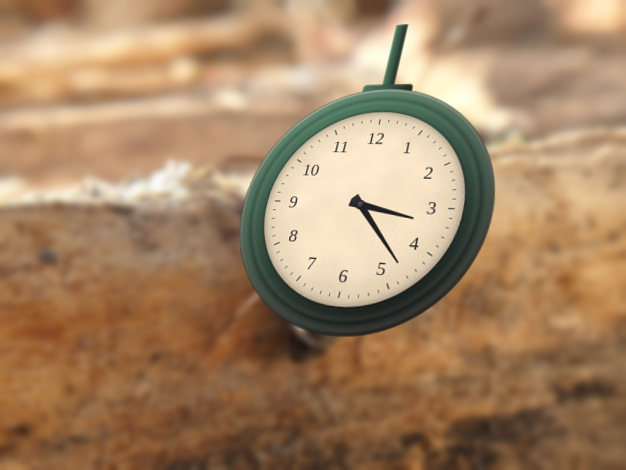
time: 3:23
